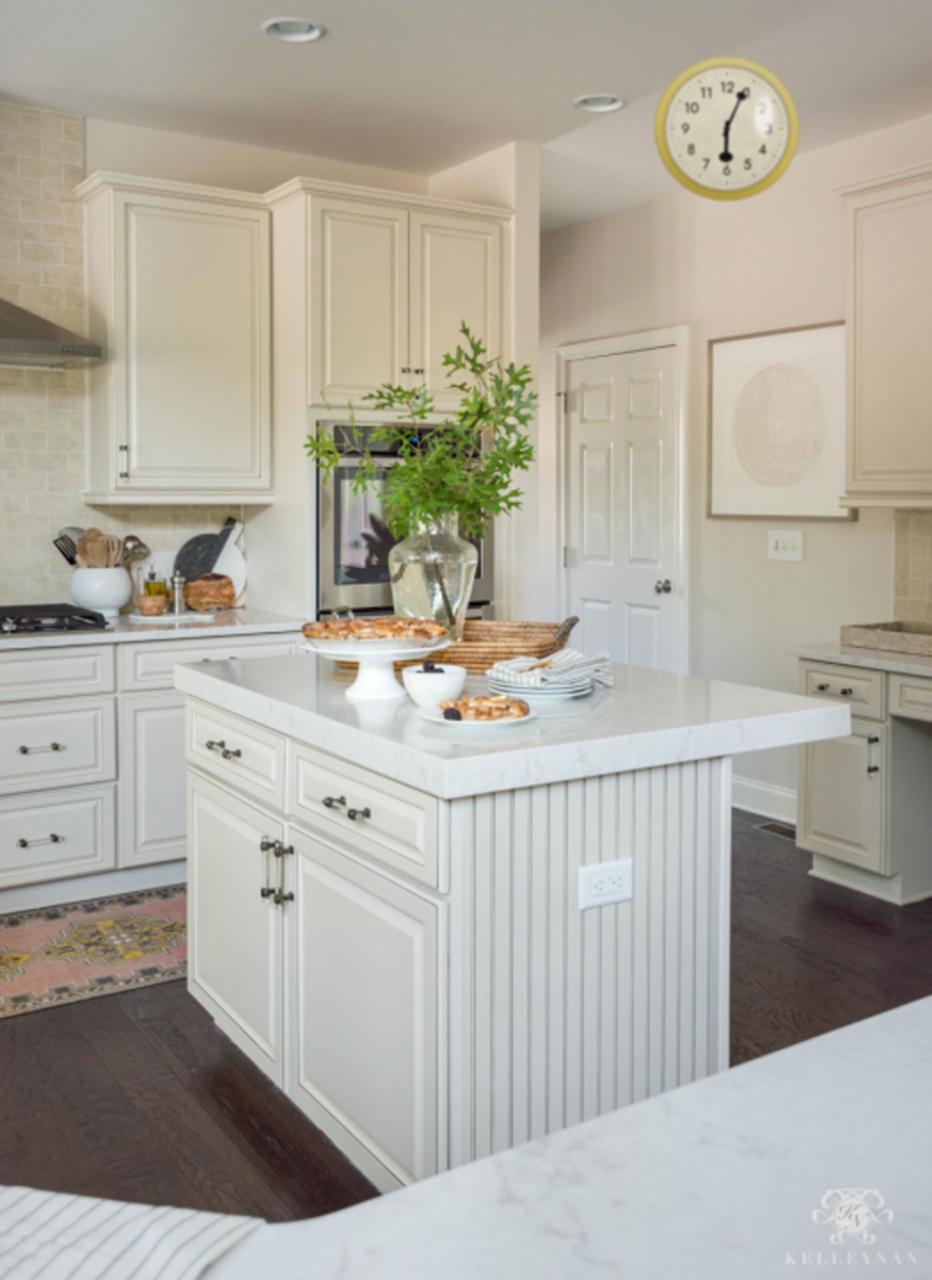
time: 6:04
